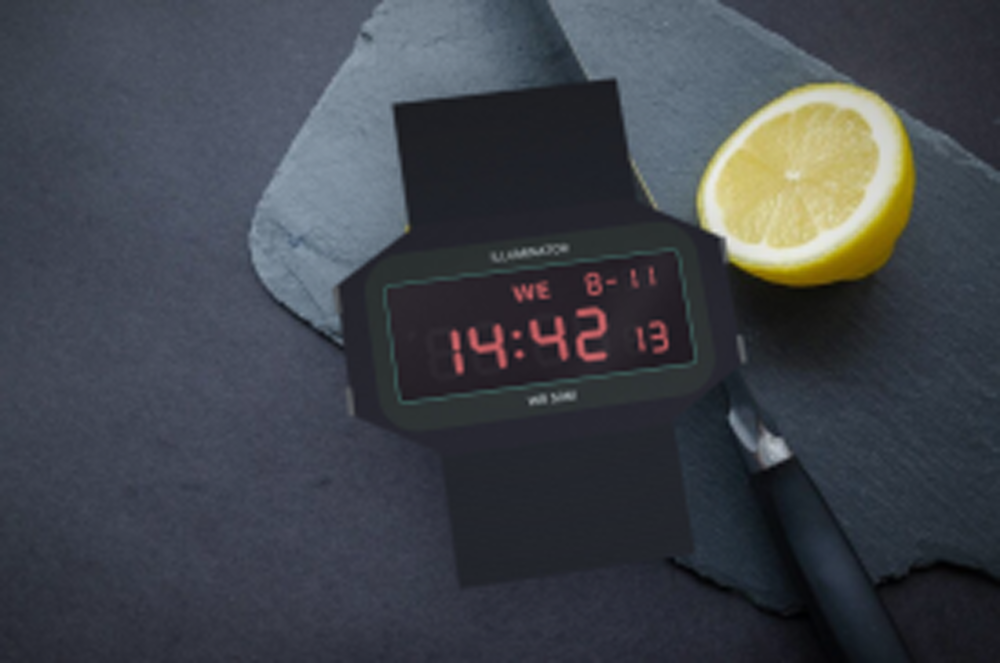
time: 14:42:13
